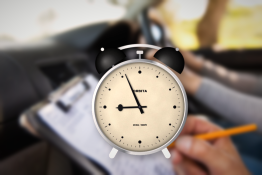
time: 8:56
